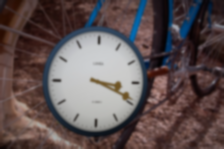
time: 3:19
